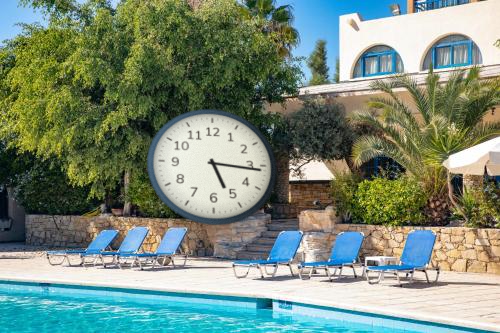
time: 5:16
